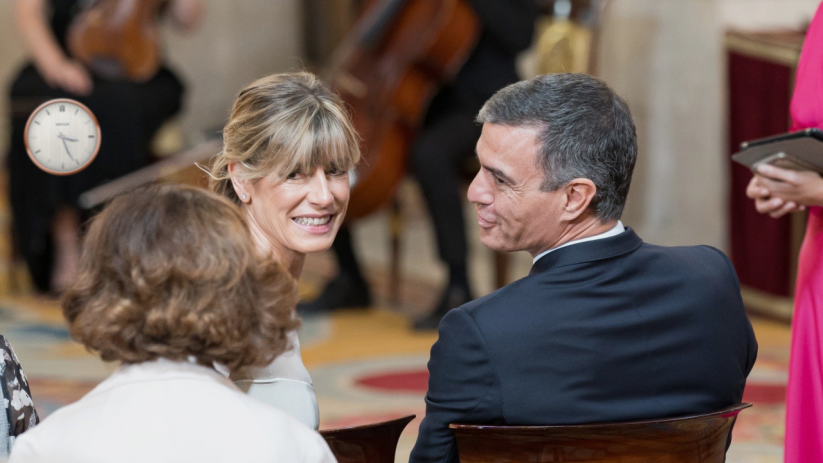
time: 3:26
